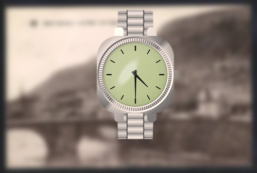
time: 4:30
